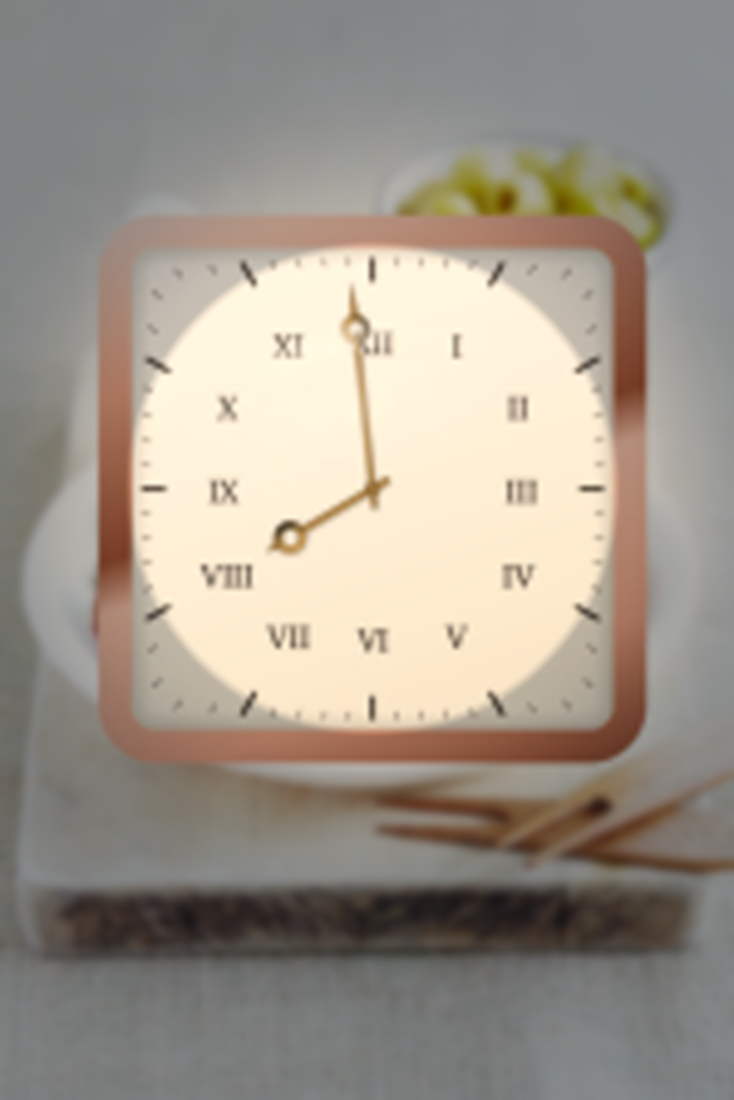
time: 7:59
